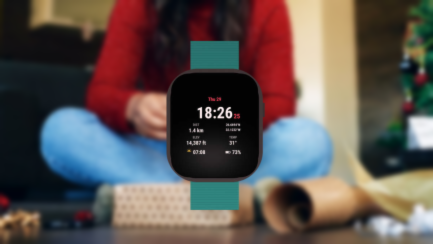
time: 18:26
